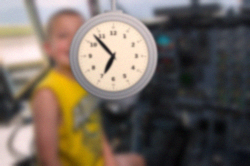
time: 6:53
